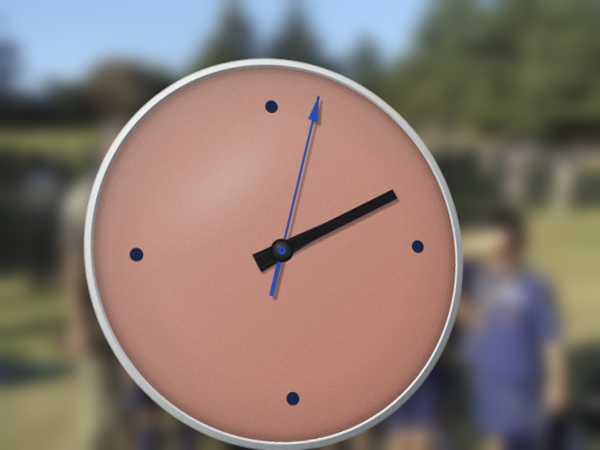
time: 2:11:03
